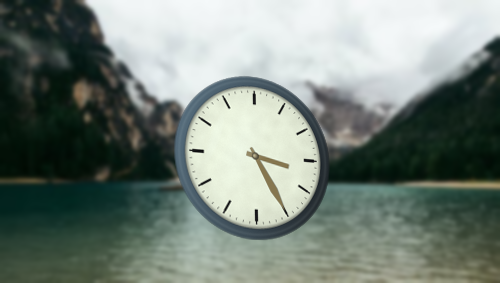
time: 3:25
